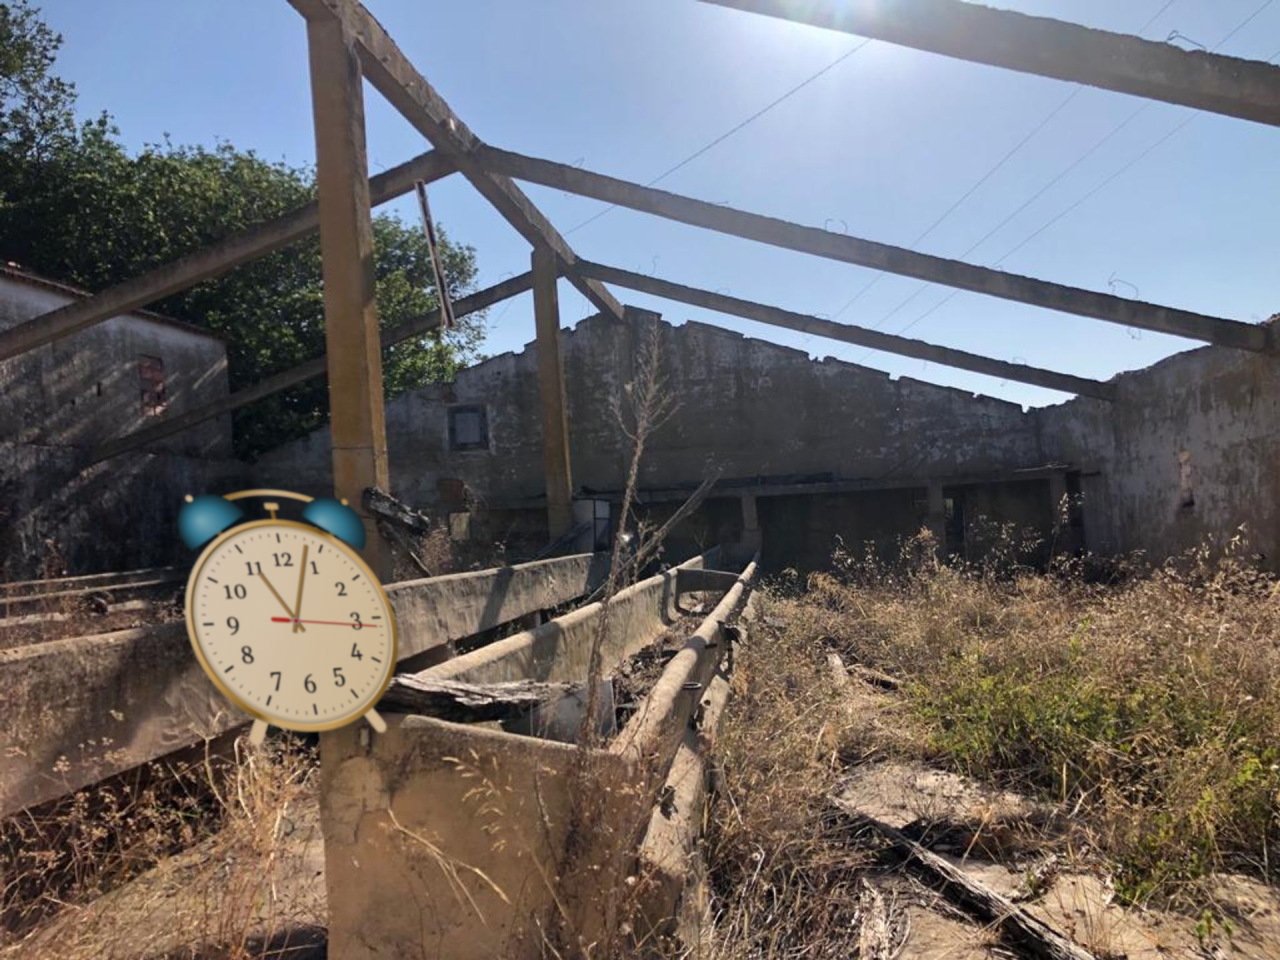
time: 11:03:16
